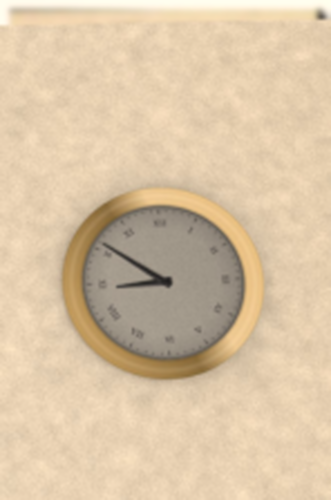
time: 8:51
